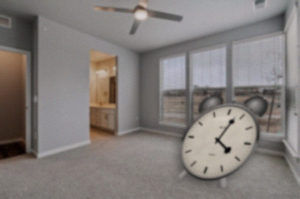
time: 4:03
